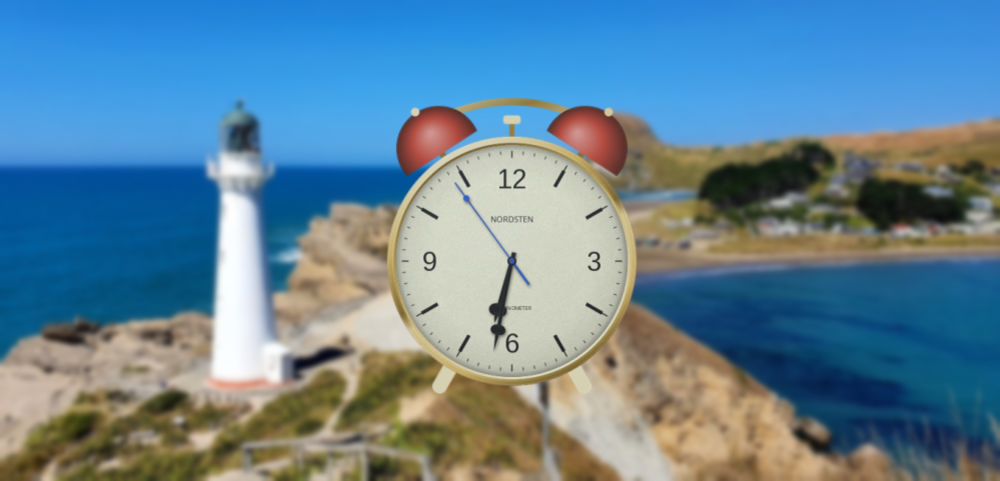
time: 6:31:54
